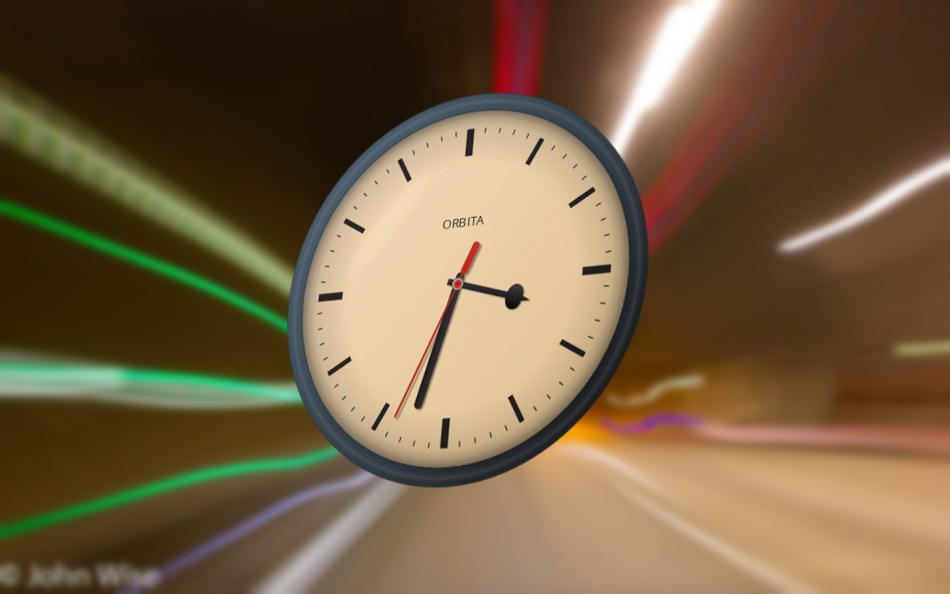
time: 3:32:34
